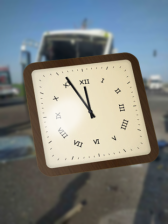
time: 11:56
